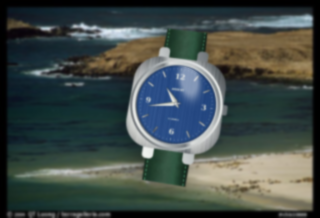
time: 10:43
